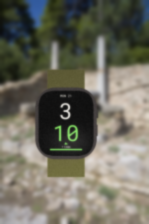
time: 3:10
